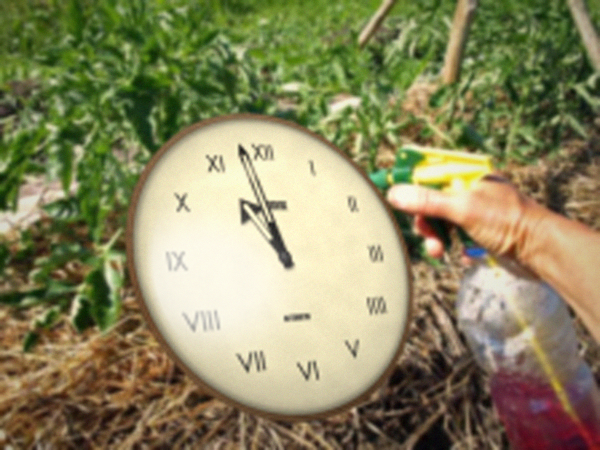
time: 10:58
